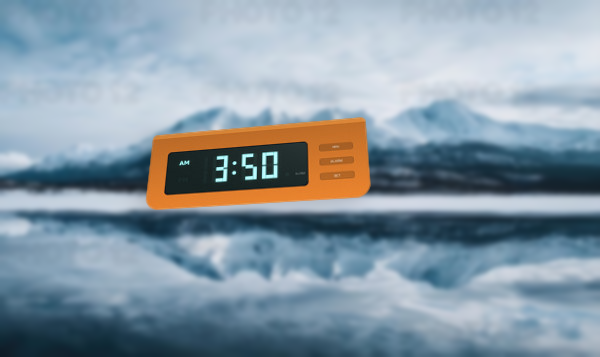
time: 3:50
